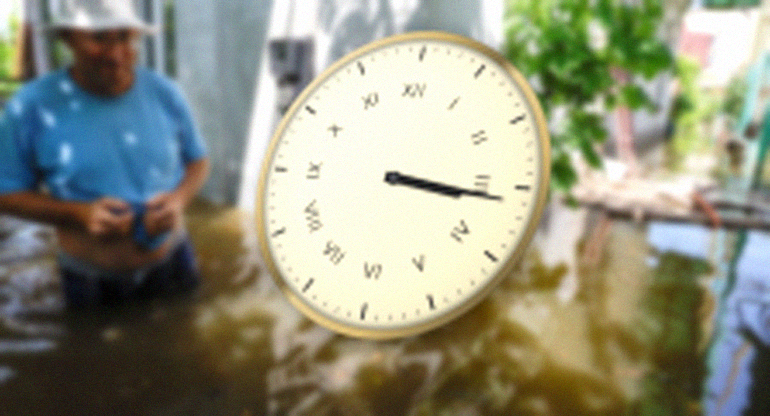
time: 3:16
